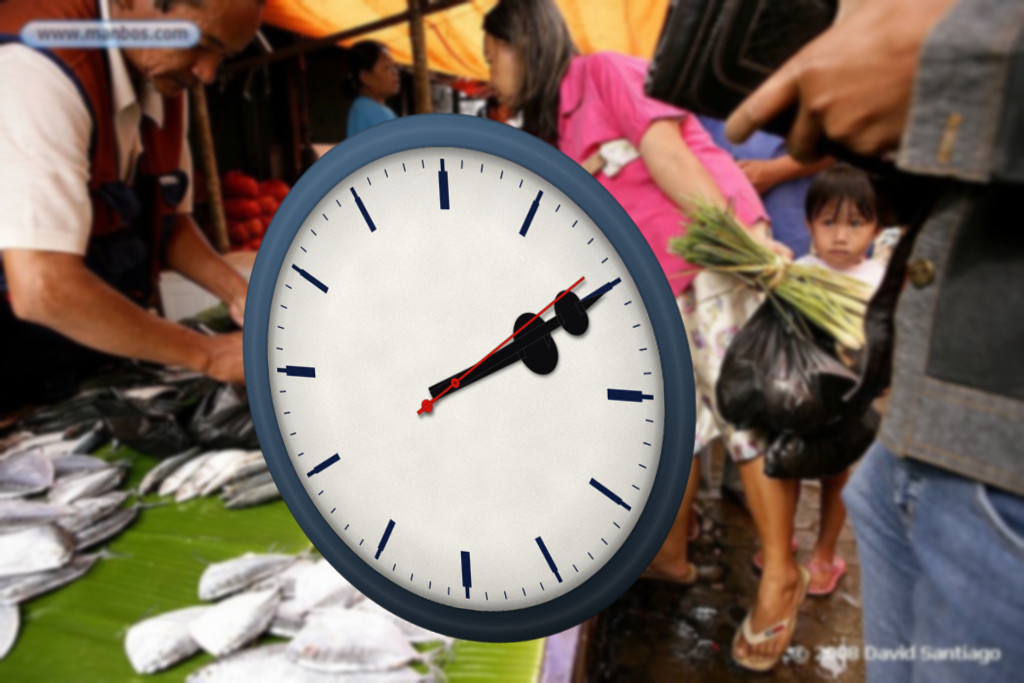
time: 2:10:09
